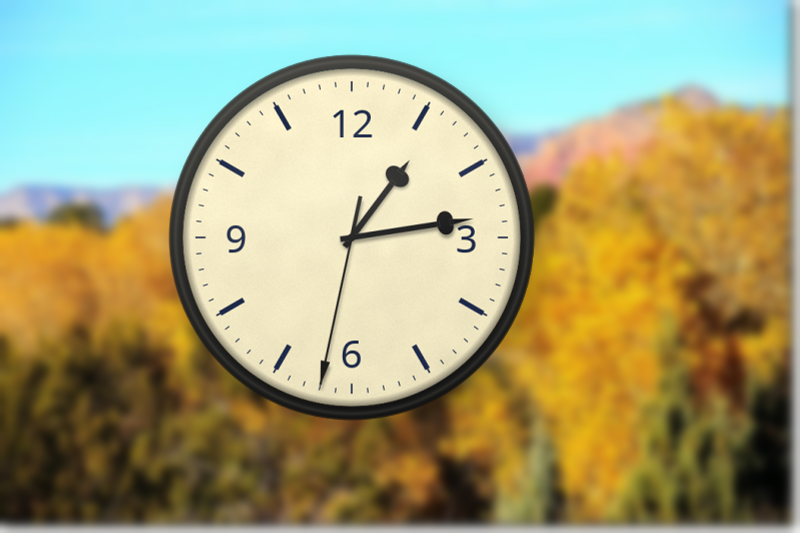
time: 1:13:32
